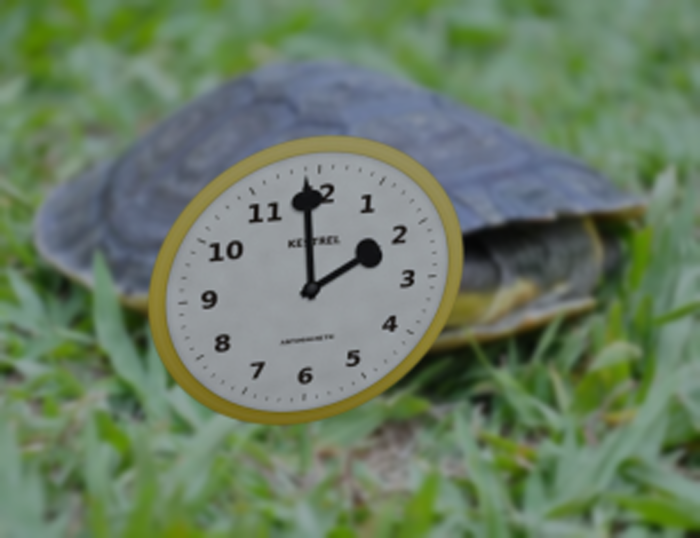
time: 1:59
